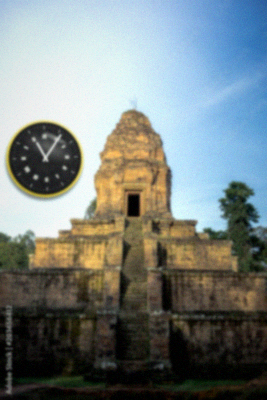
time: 11:06
